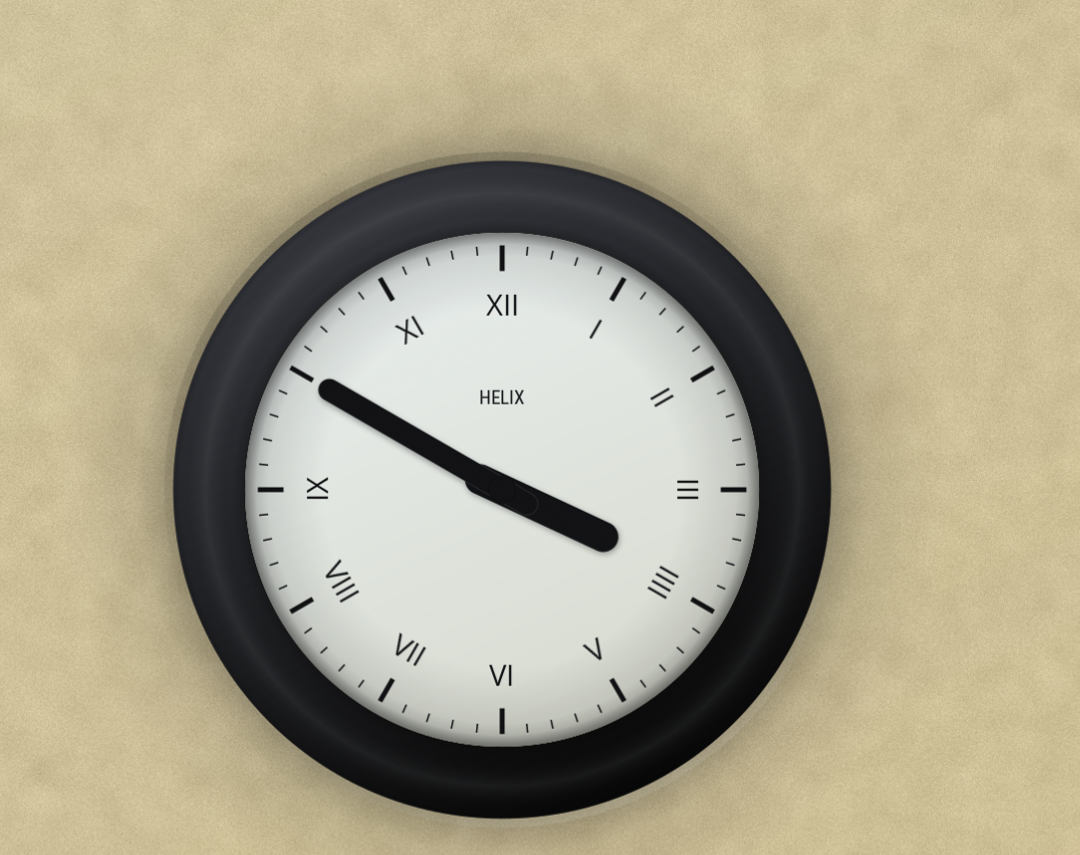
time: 3:50
